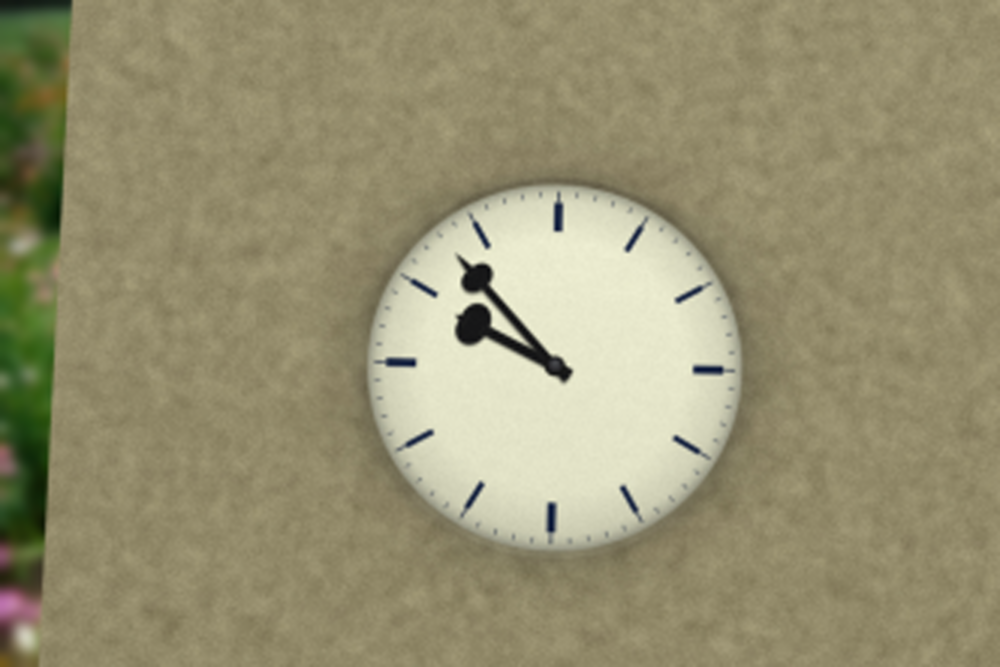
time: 9:53
